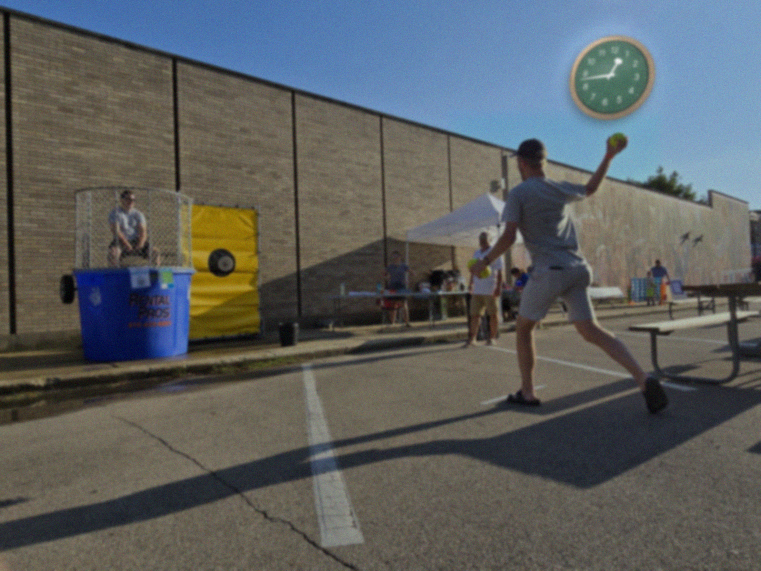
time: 12:43
